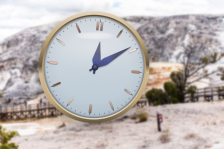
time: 12:09
